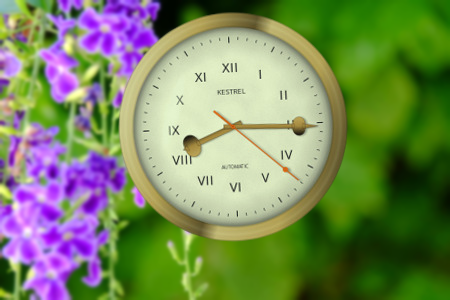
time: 8:15:22
